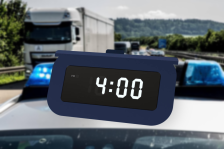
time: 4:00
